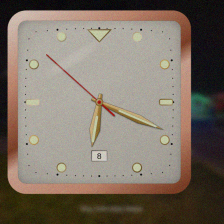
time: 6:18:52
